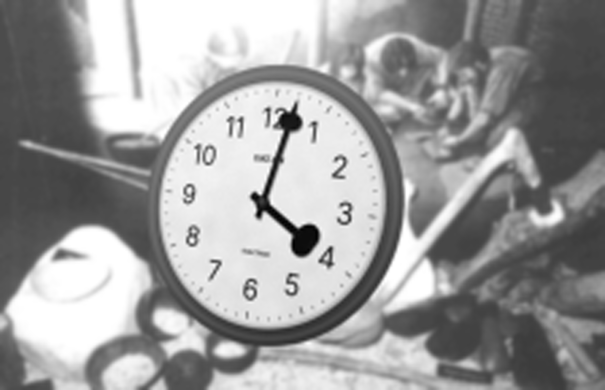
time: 4:02
